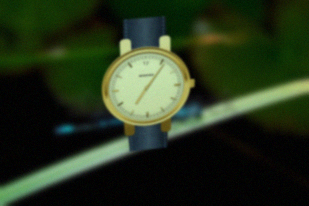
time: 7:06
